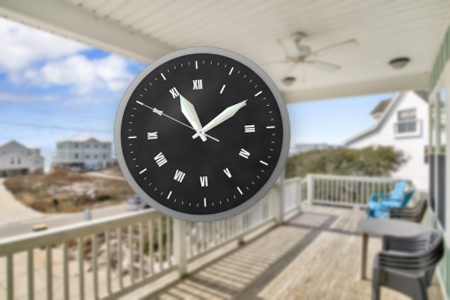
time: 11:09:50
